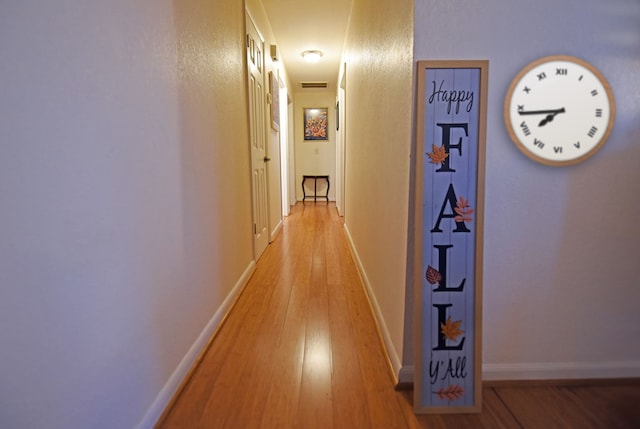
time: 7:44
